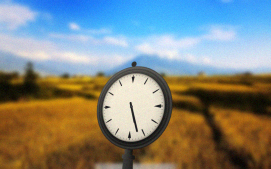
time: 5:27
